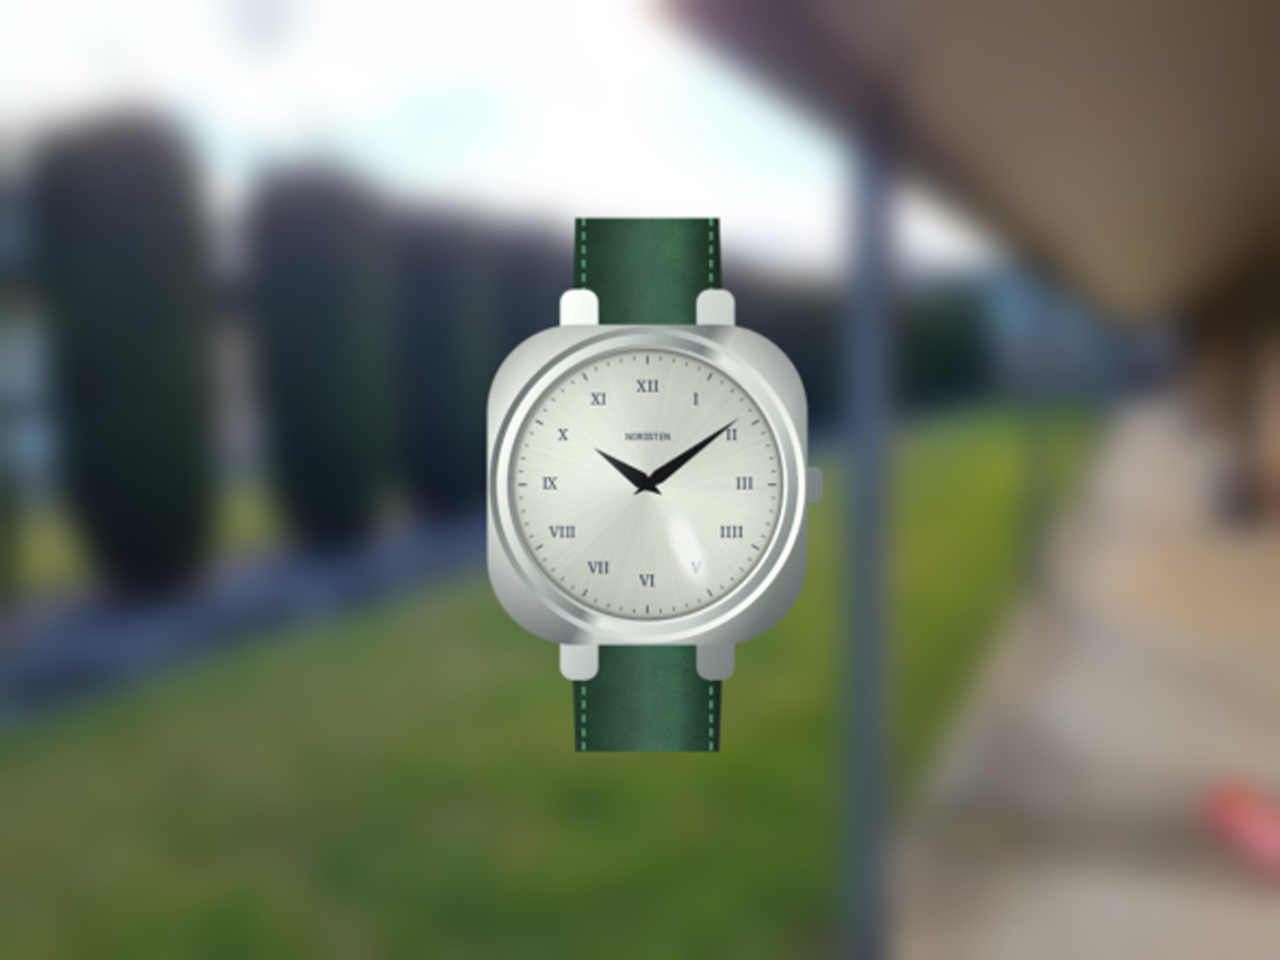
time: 10:09
